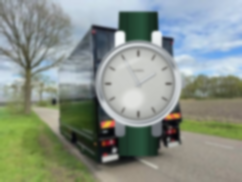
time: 1:55
